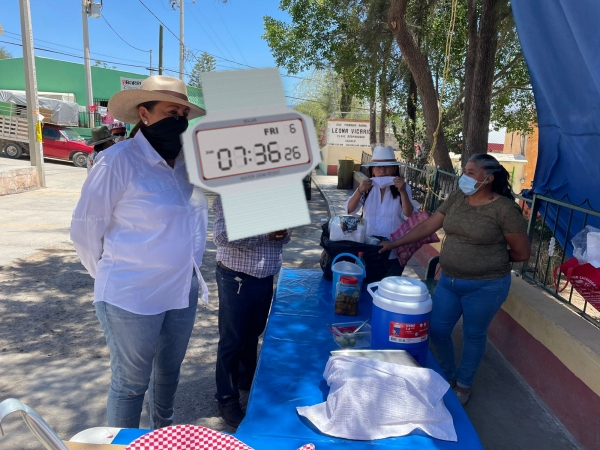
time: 7:36:26
